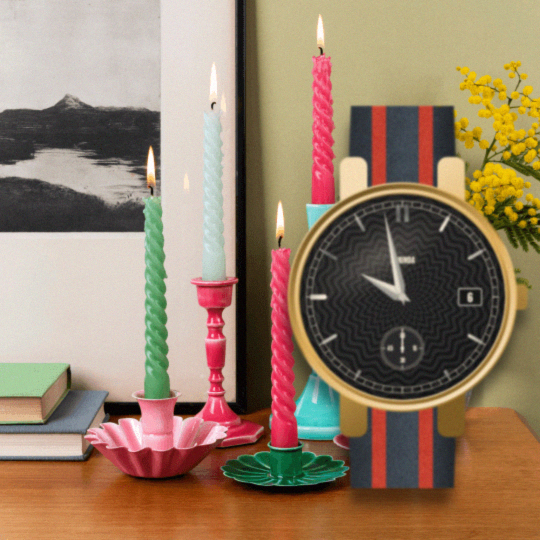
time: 9:58
